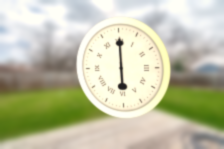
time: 6:00
